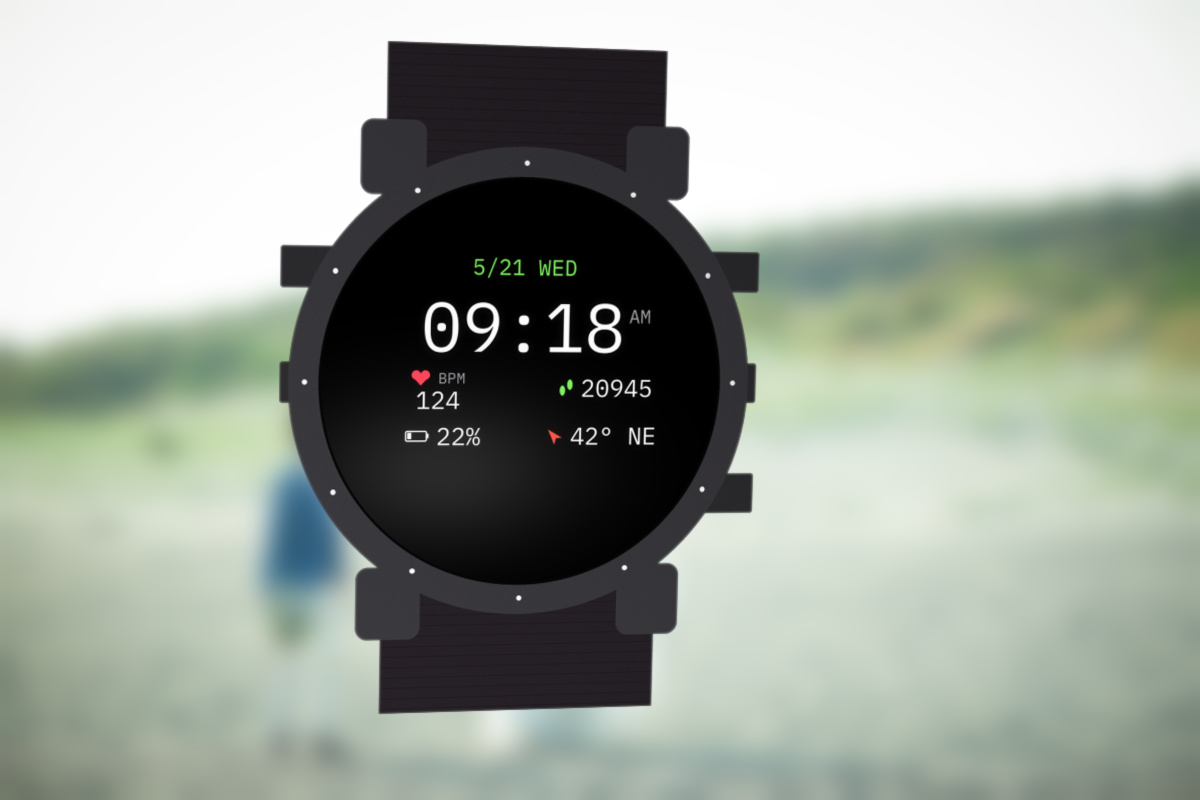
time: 9:18
